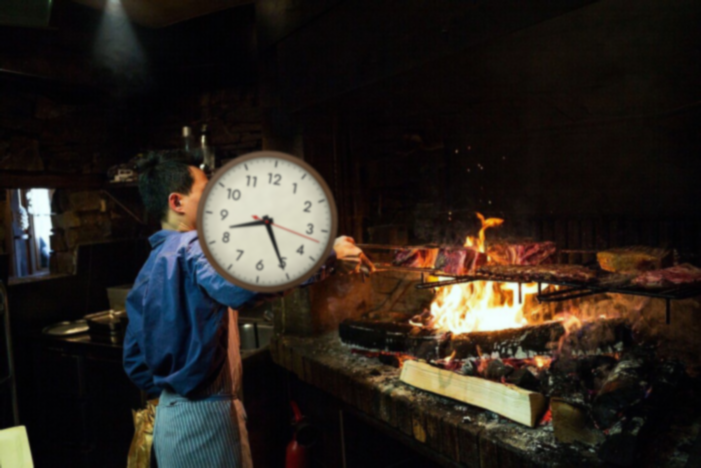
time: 8:25:17
